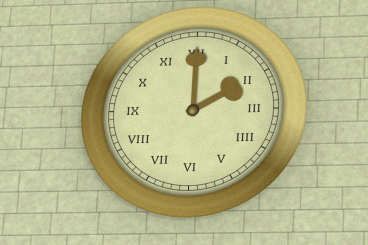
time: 2:00
